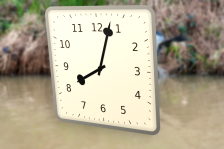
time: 8:03
